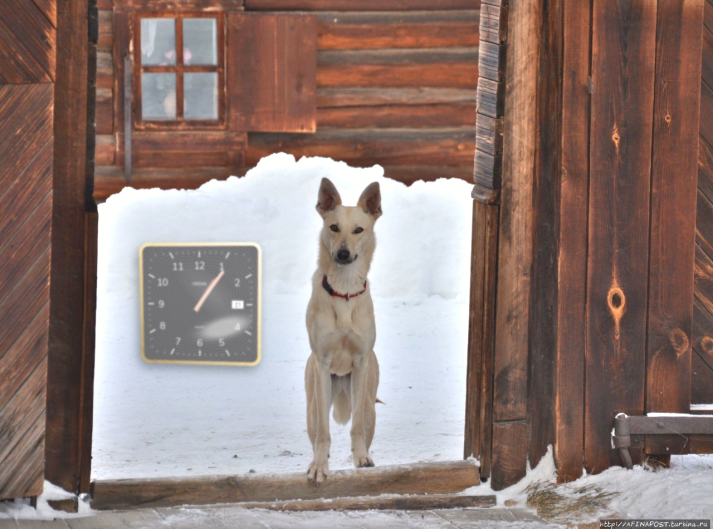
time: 1:06
